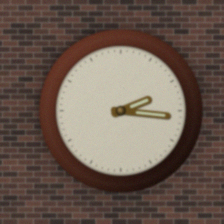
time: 2:16
